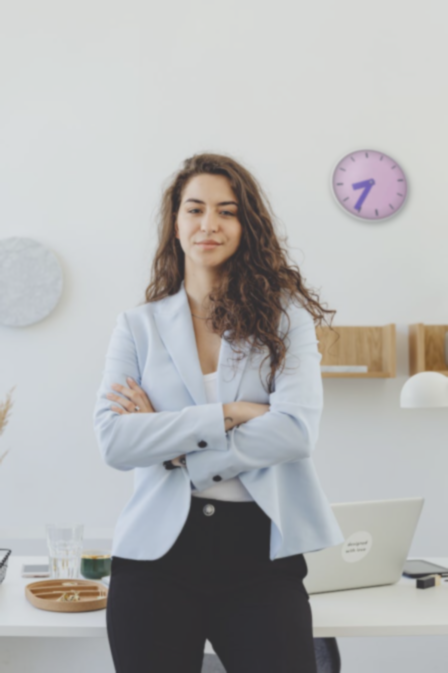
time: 8:36
